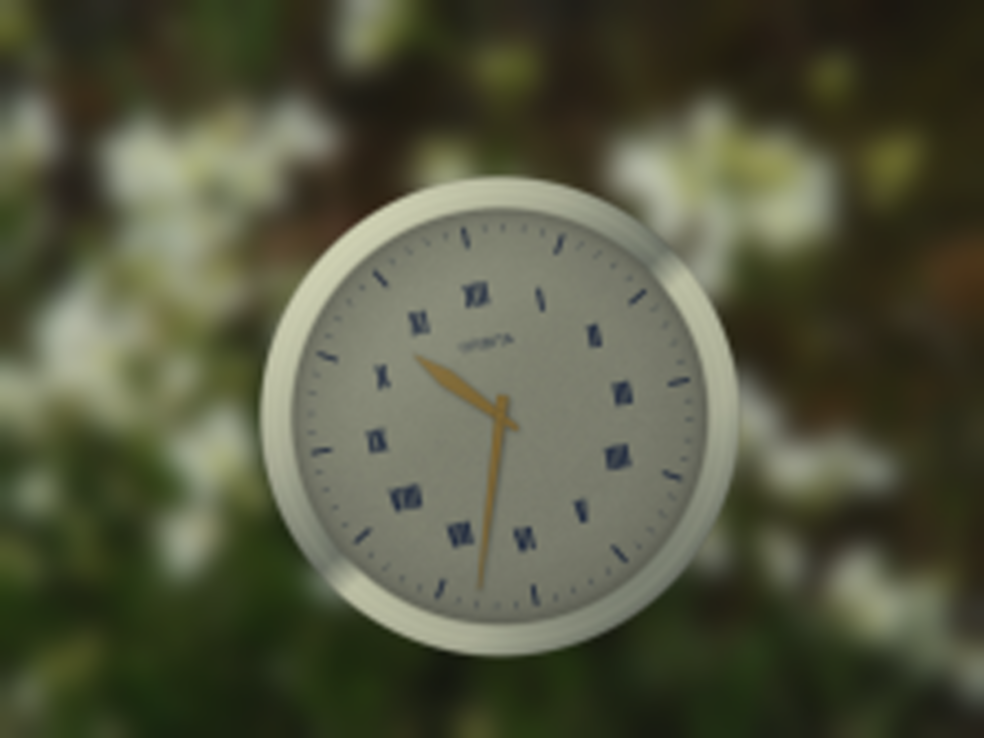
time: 10:33
